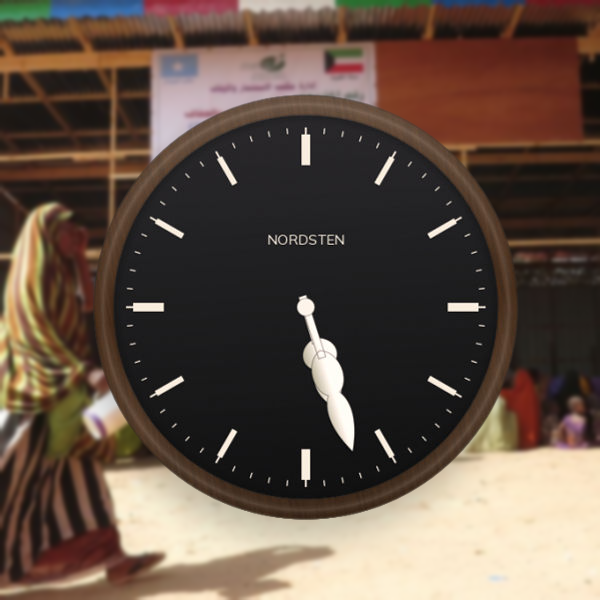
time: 5:27
